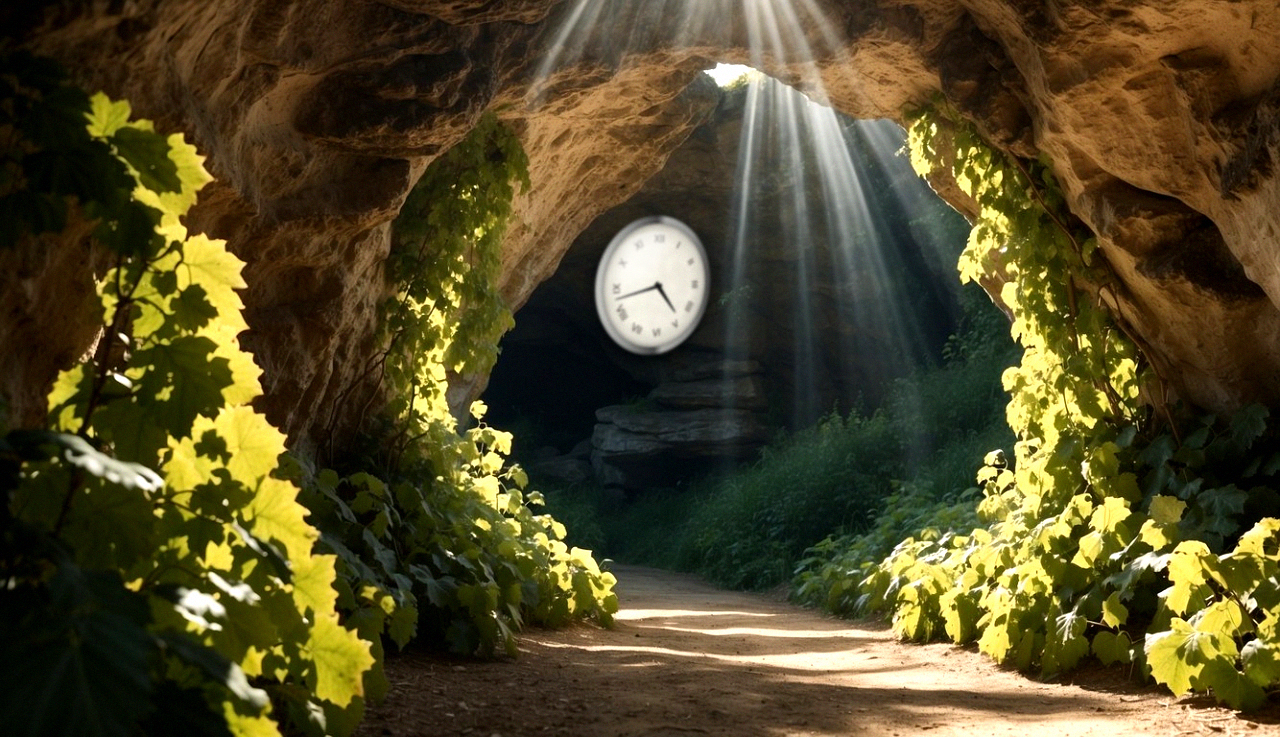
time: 4:43
